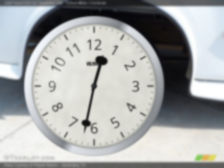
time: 12:32
